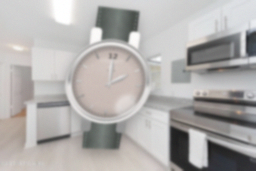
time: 2:00
